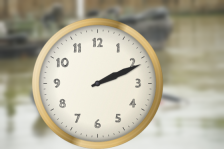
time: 2:11
